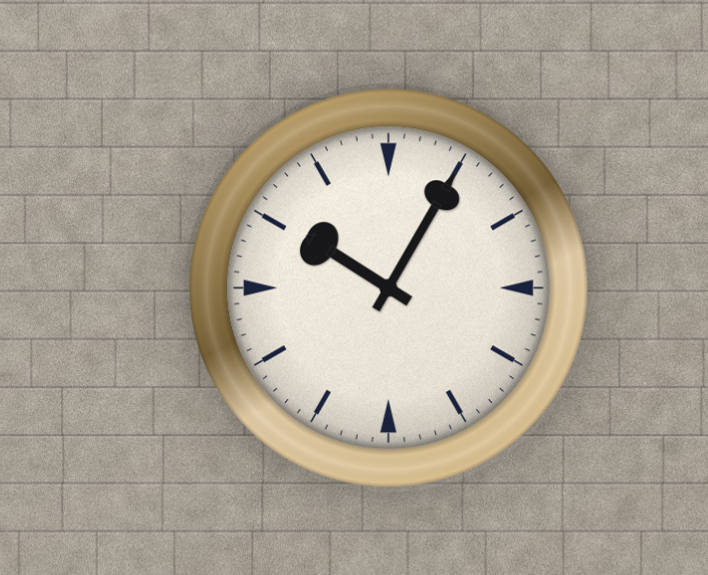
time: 10:05
